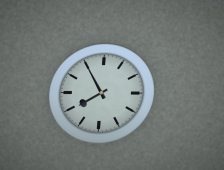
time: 7:55
